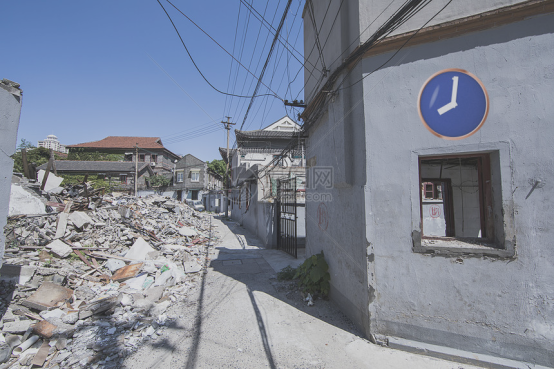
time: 8:01
